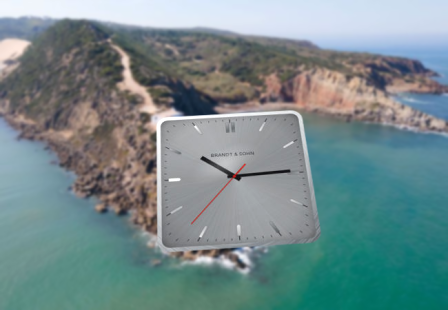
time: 10:14:37
